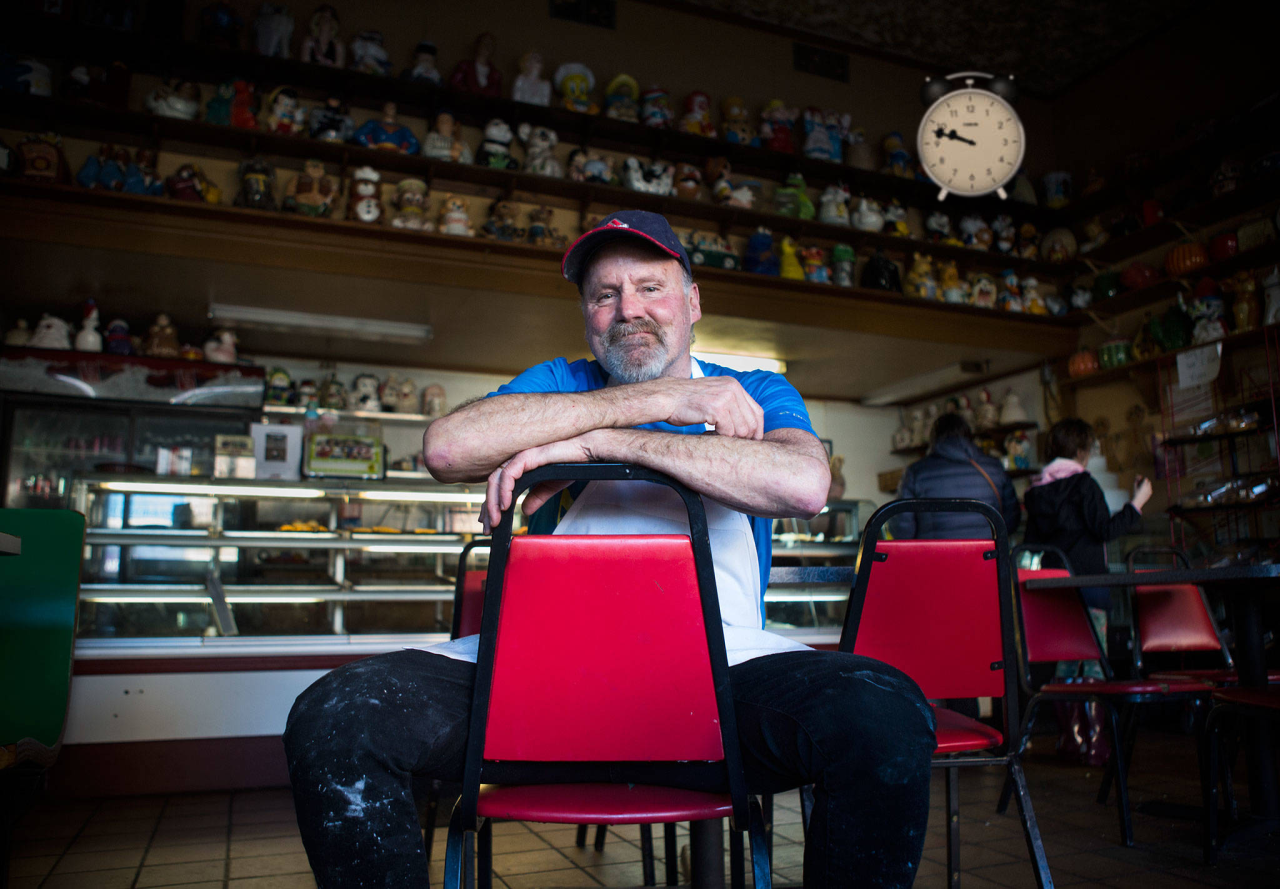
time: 9:48
